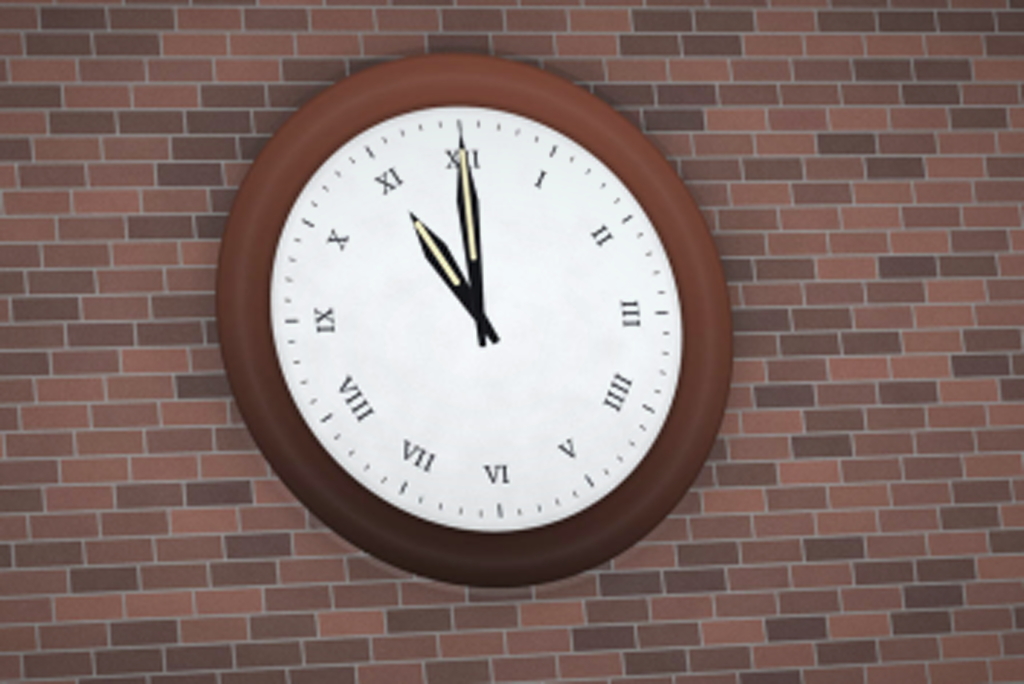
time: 11:00
